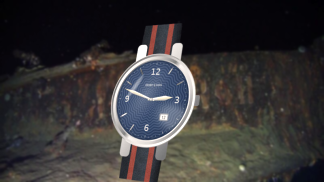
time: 2:48
